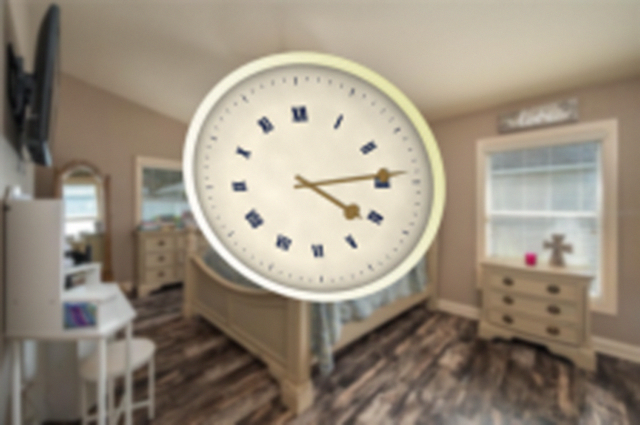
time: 4:14
